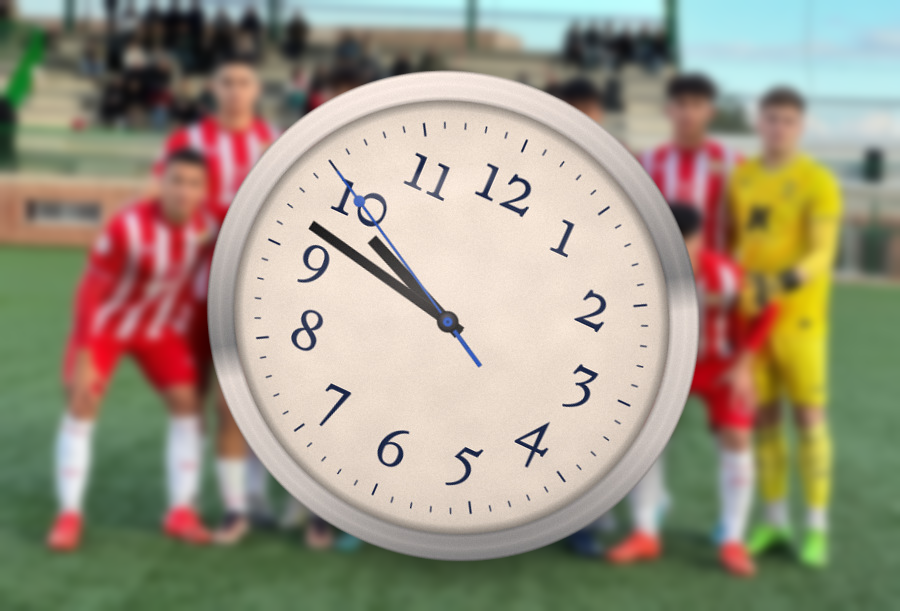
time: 9:46:50
